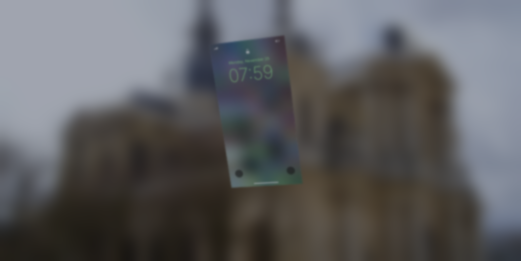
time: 7:59
